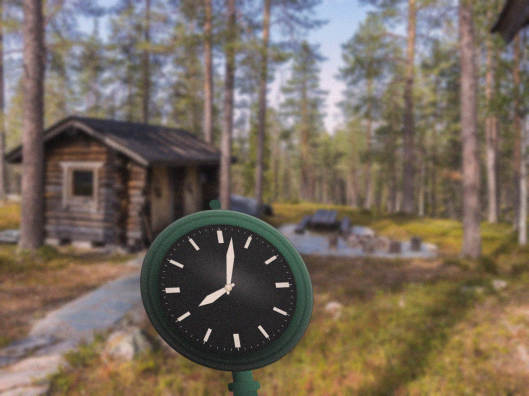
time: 8:02
